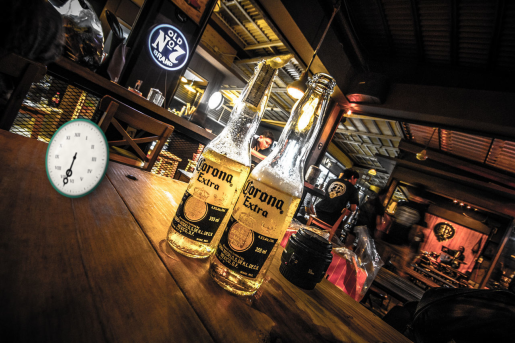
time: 6:33
